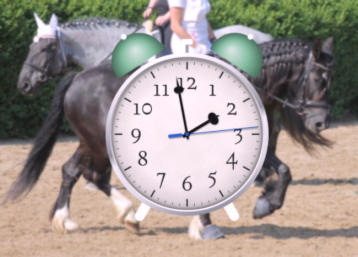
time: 1:58:14
